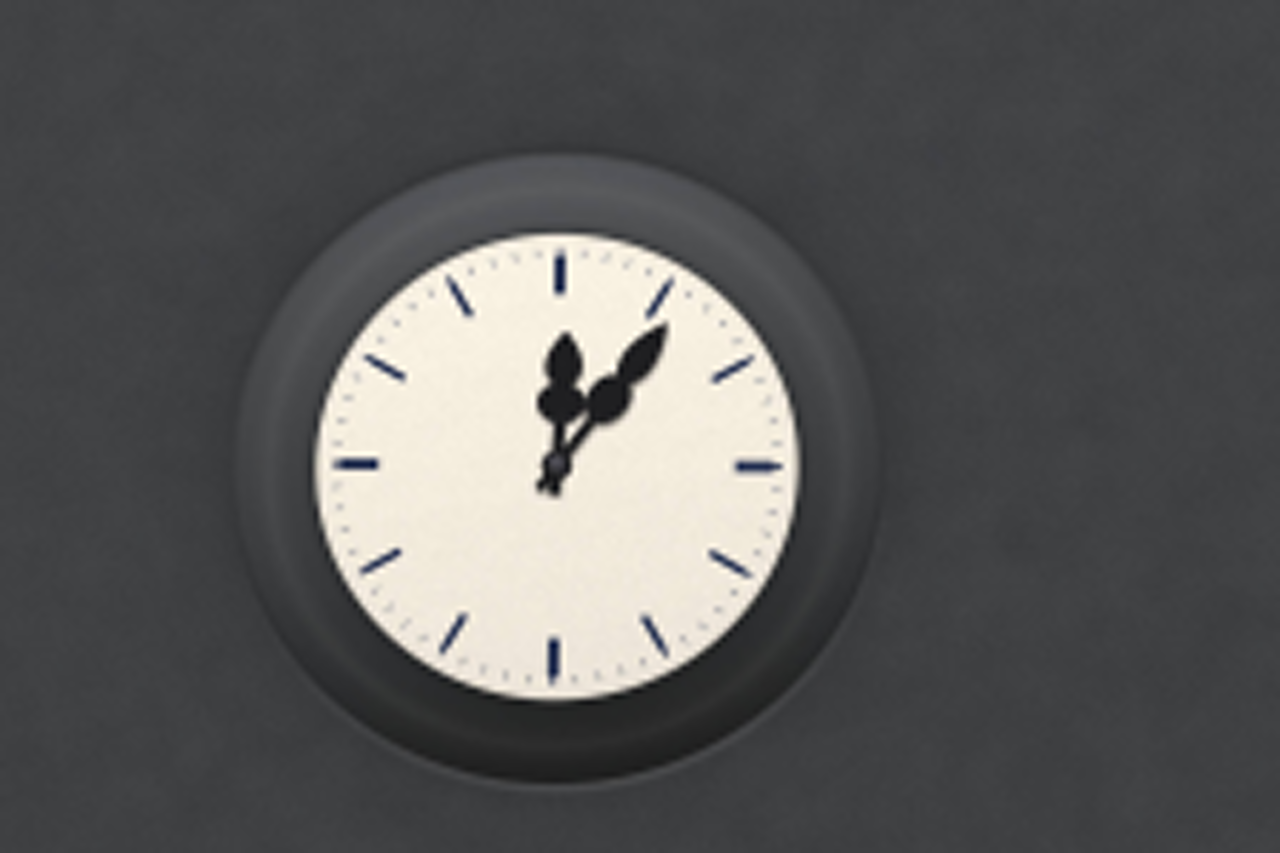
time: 12:06
